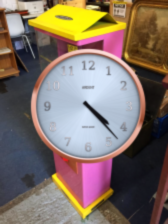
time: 4:23
